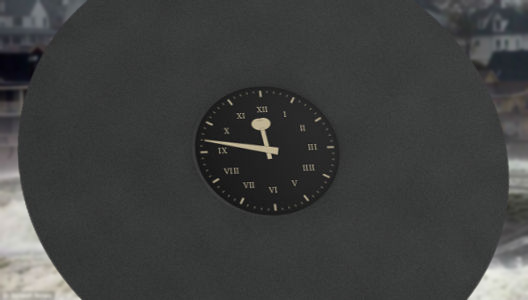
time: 11:47
